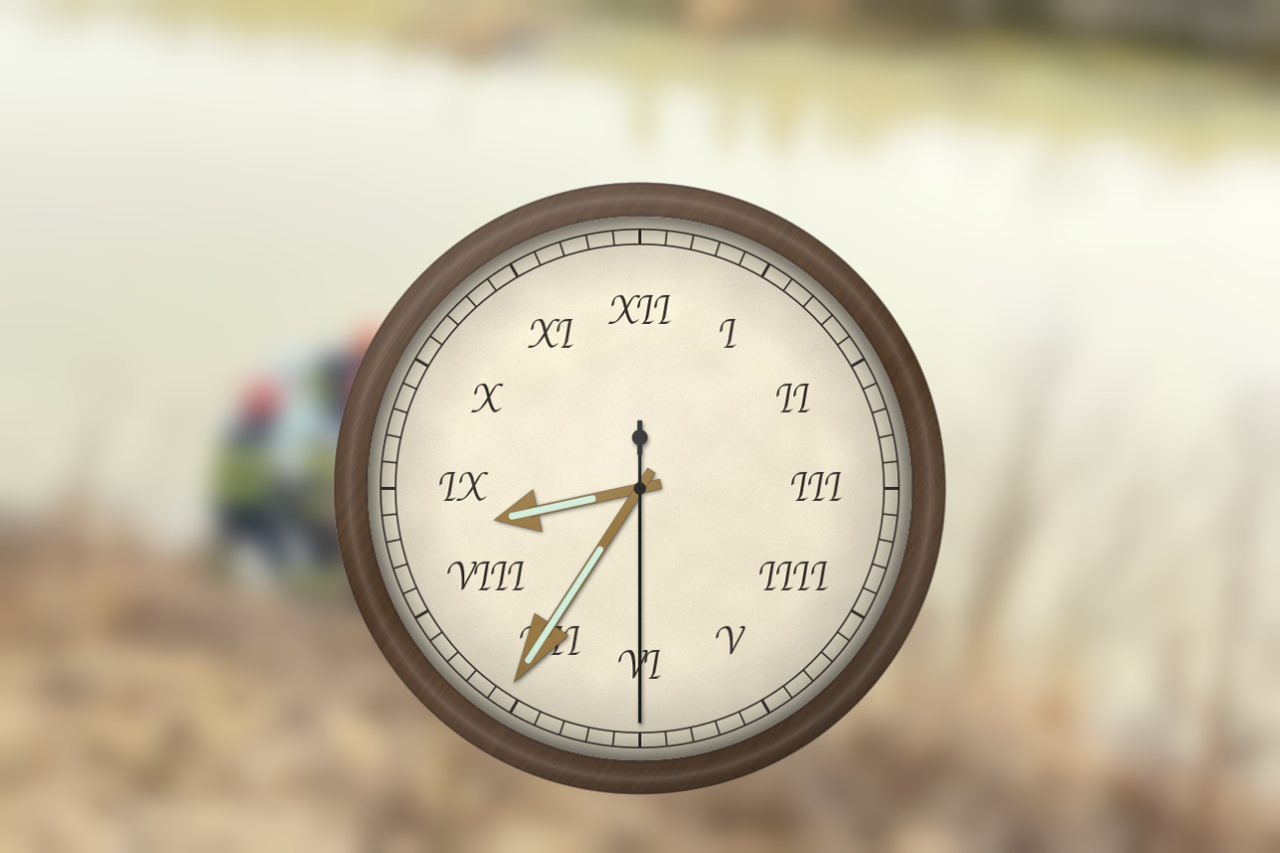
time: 8:35:30
